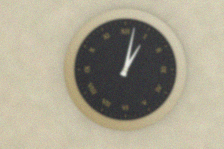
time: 1:02
